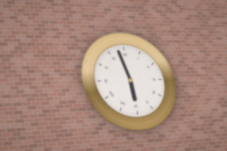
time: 5:58
